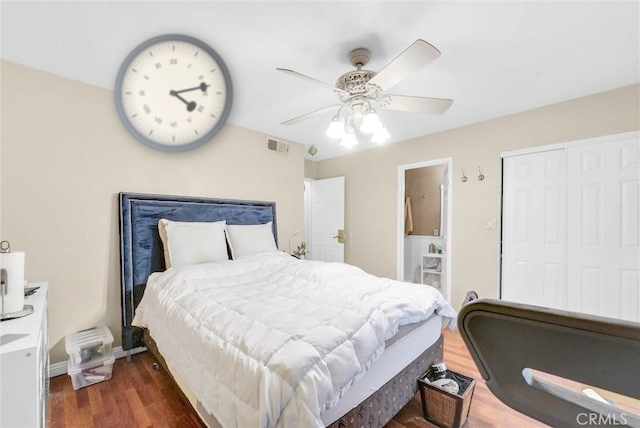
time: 4:13
